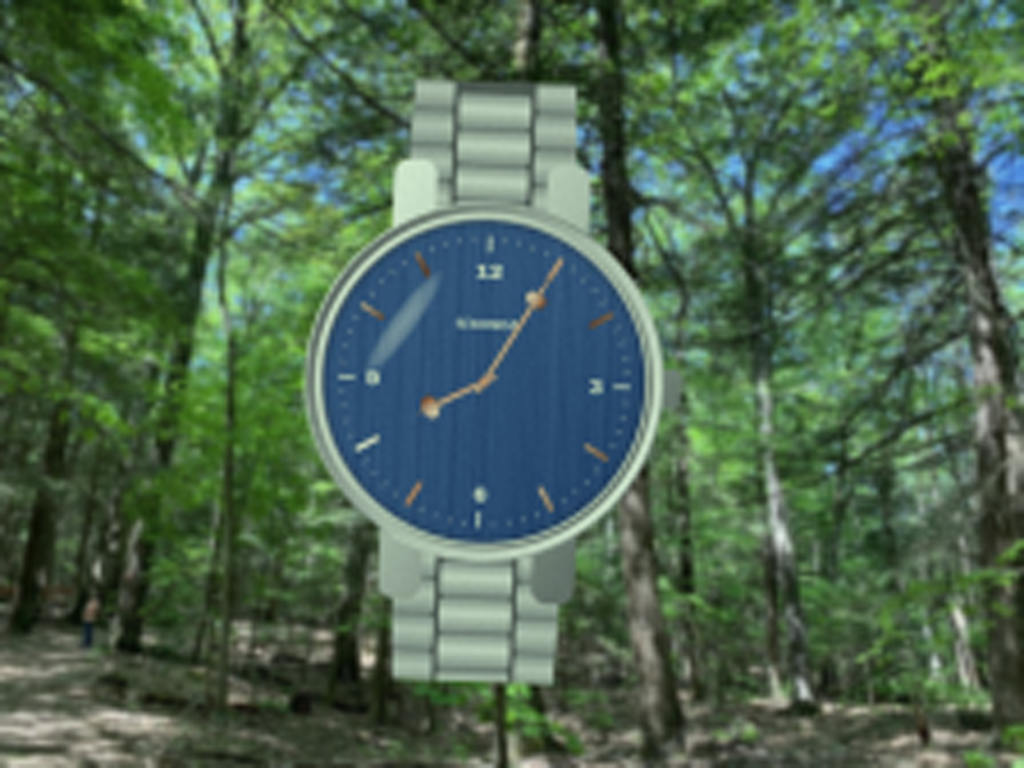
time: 8:05
